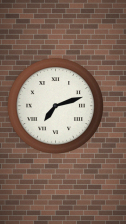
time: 7:12
